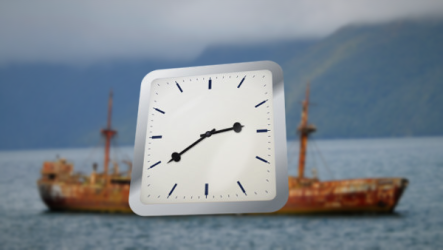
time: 2:39
